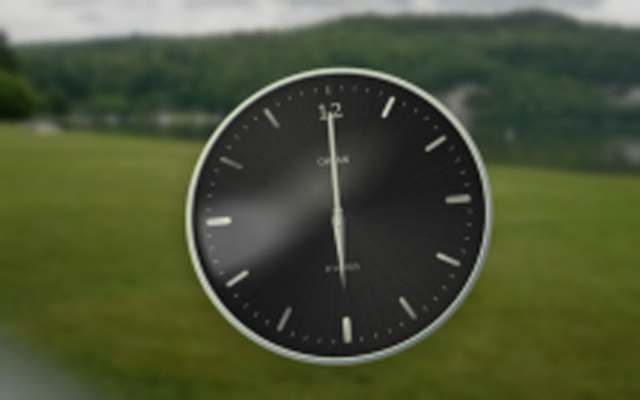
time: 6:00
